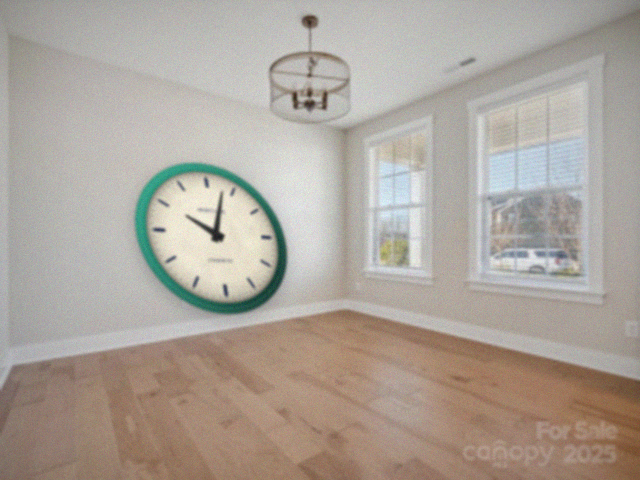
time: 10:03
